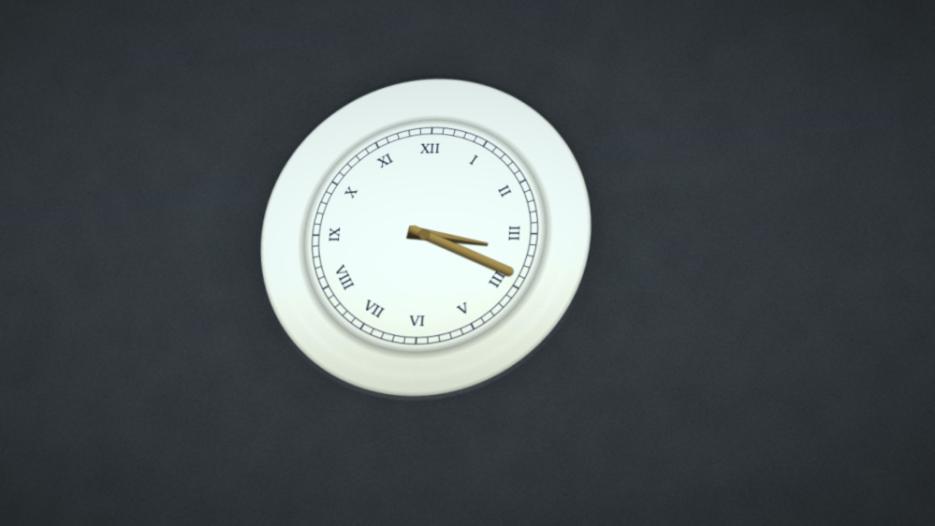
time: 3:19
